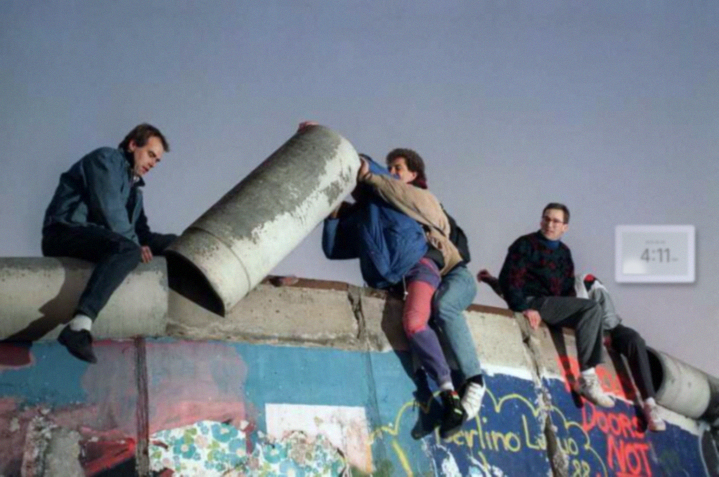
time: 4:11
